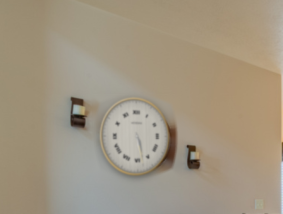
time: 5:28
